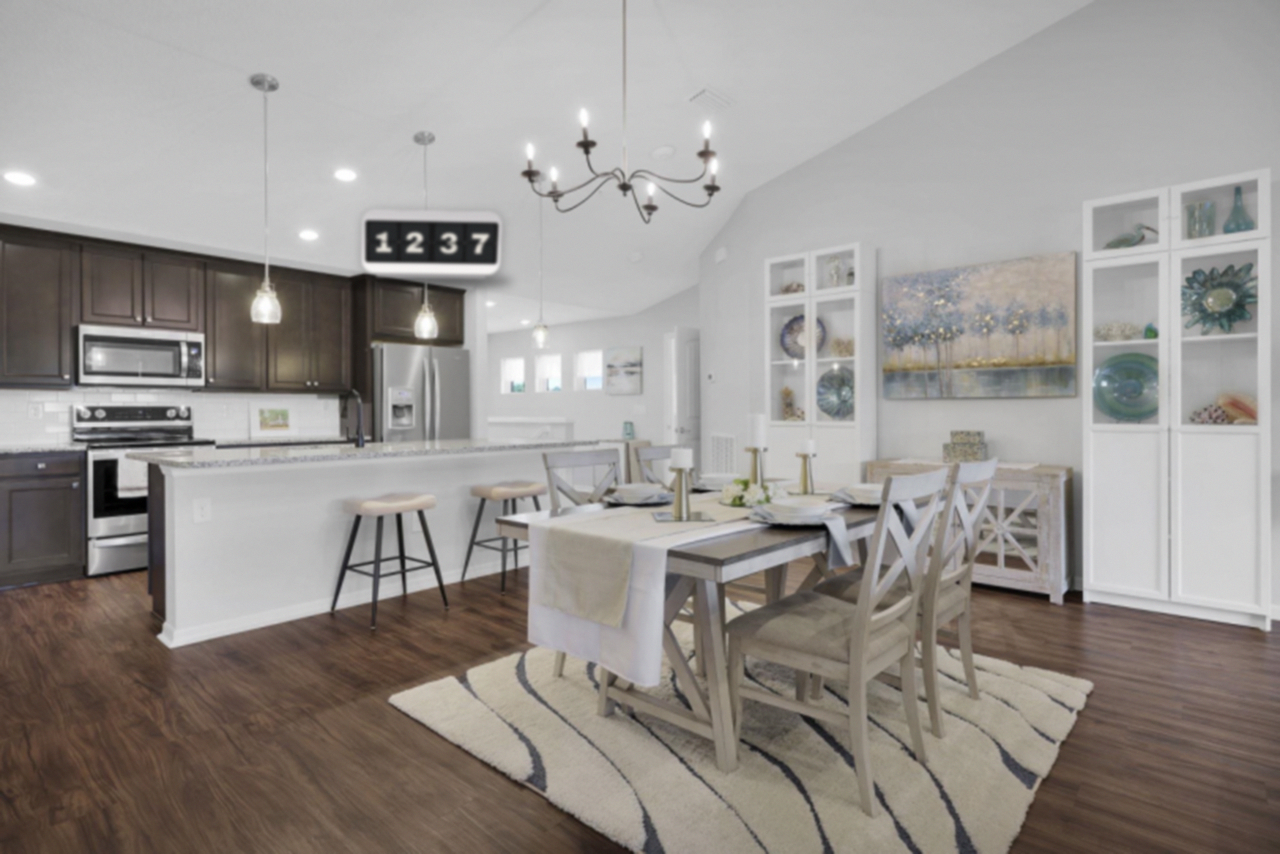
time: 12:37
